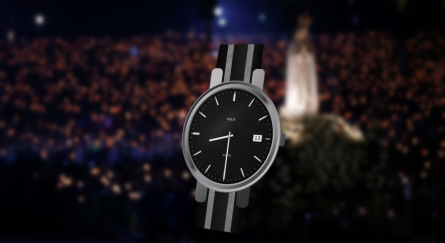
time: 8:30
